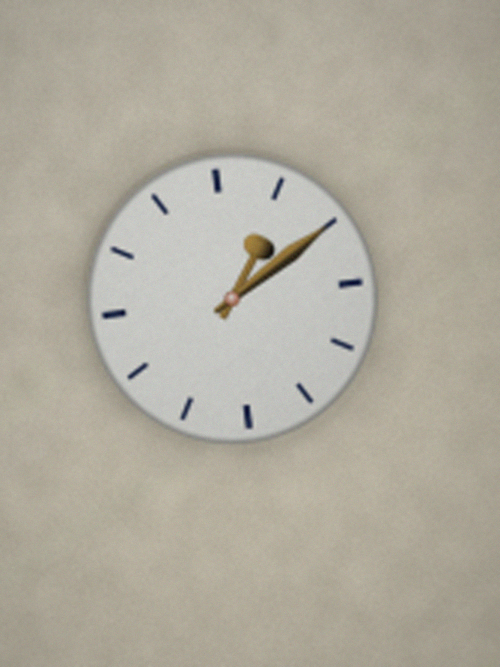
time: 1:10
